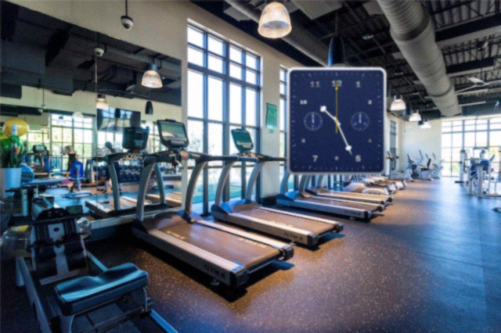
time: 10:26
